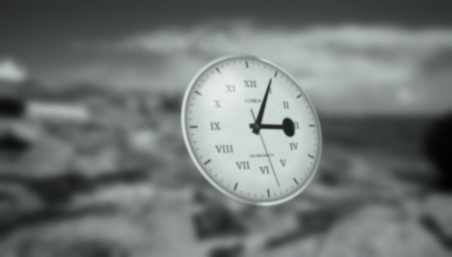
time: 3:04:28
